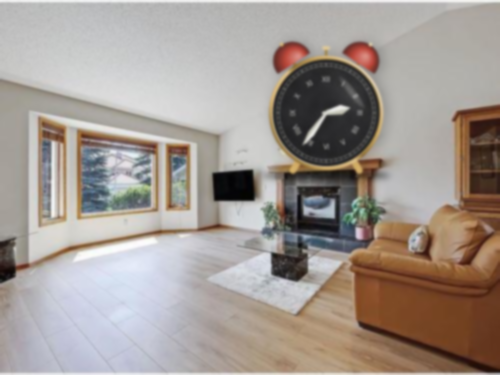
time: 2:36
